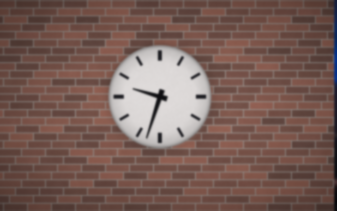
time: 9:33
